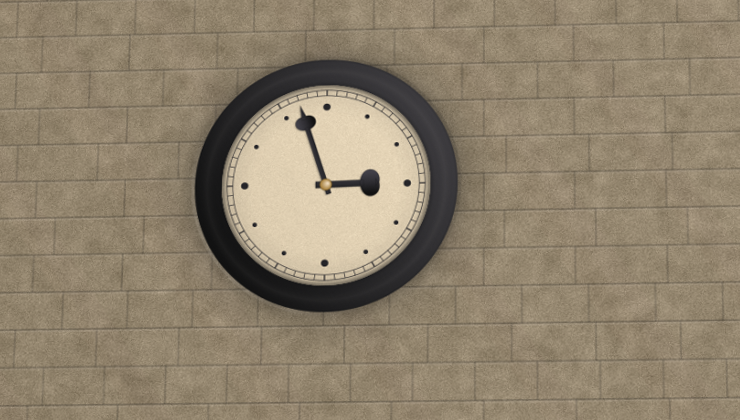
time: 2:57
